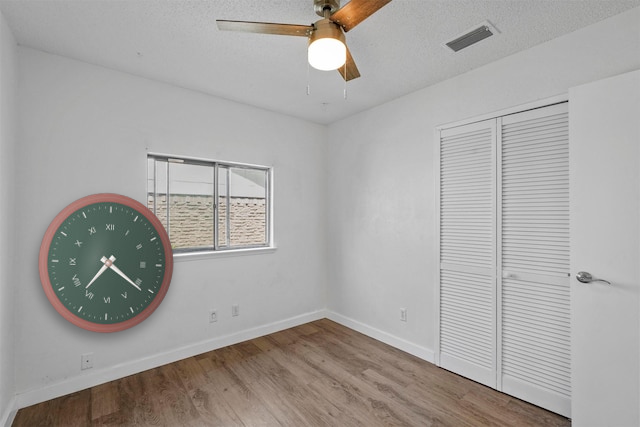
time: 7:21
